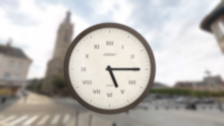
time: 5:15
